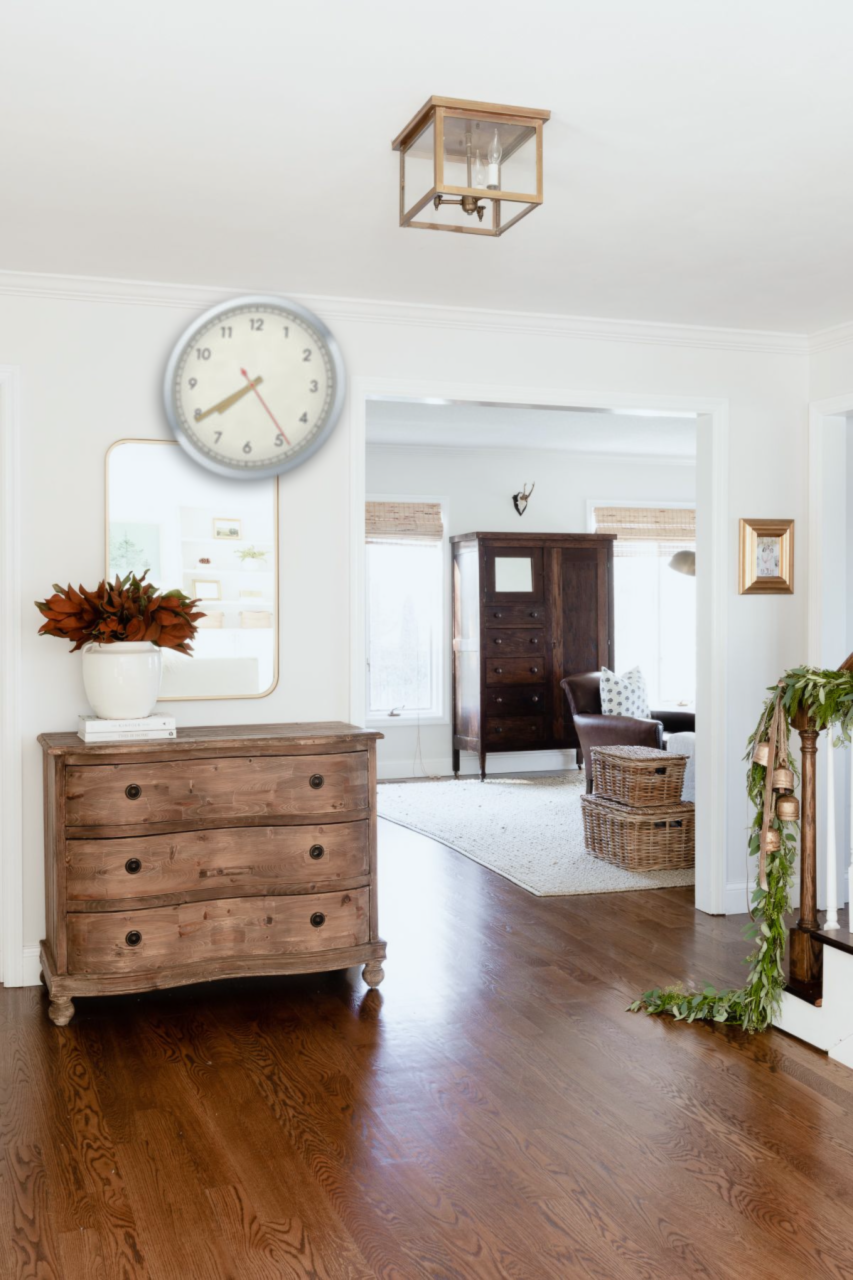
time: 7:39:24
